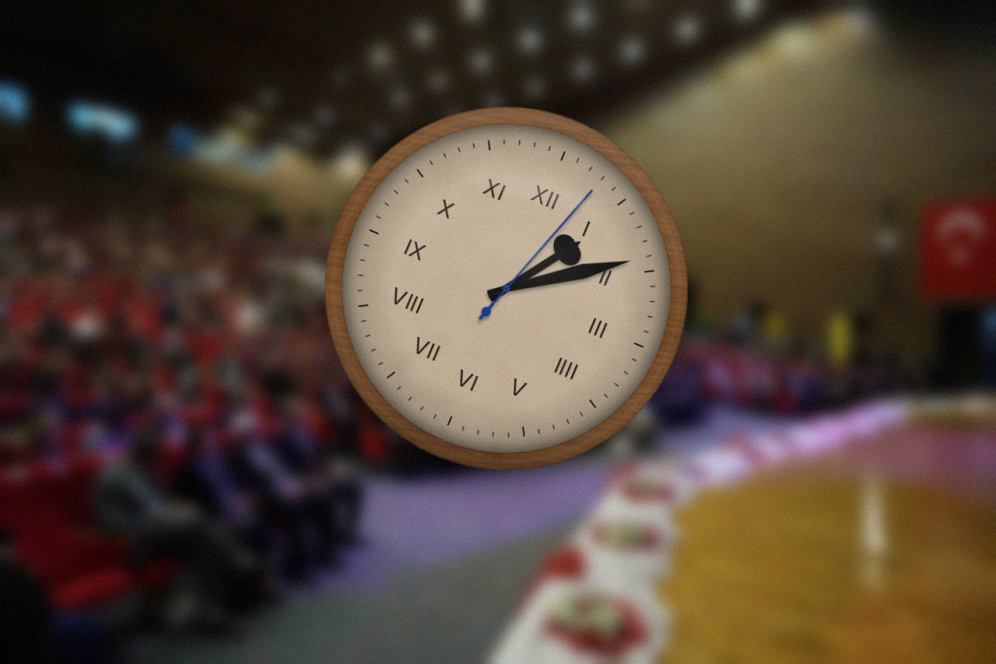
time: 1:09:03
